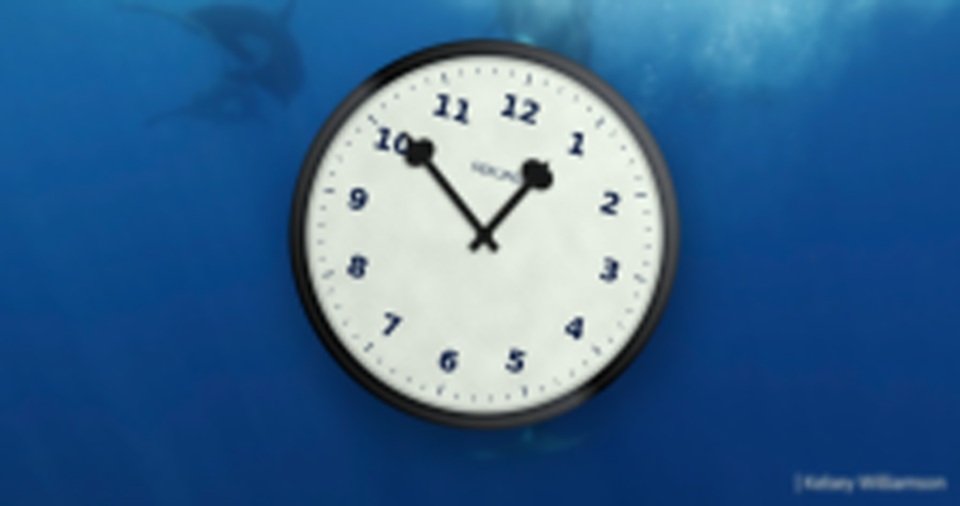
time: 12:51
